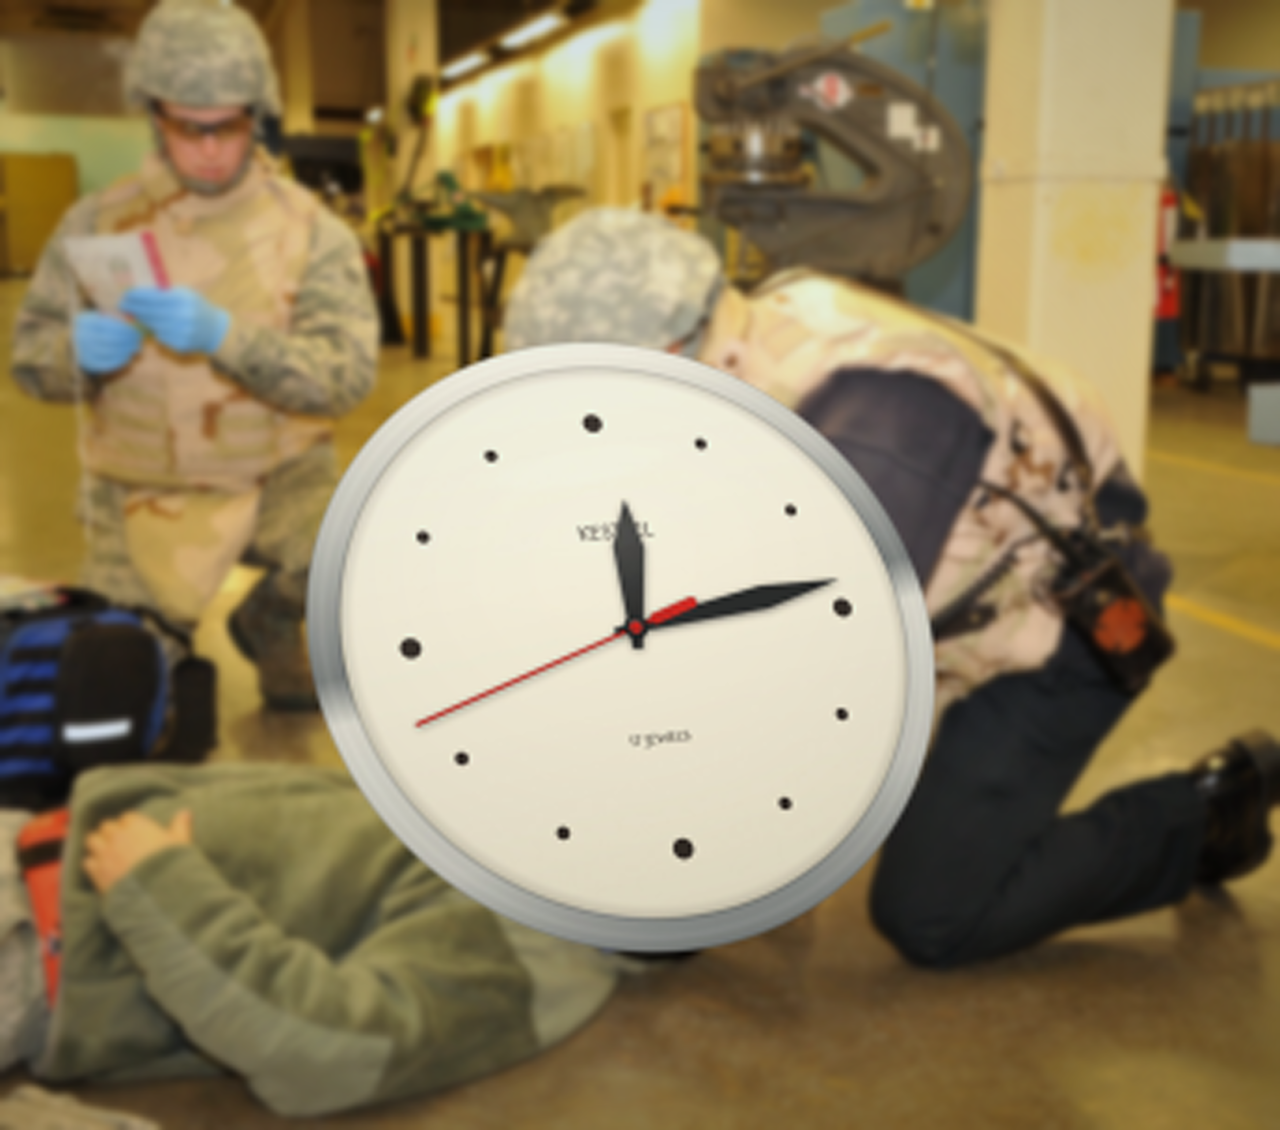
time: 12:13:42
